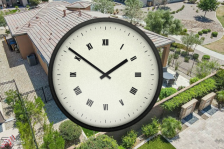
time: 1:51
